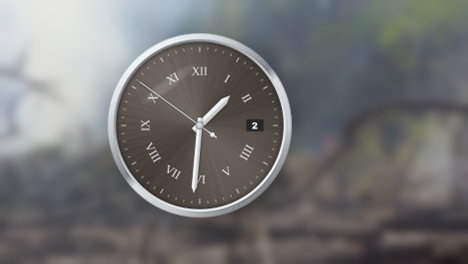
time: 1:30:51
